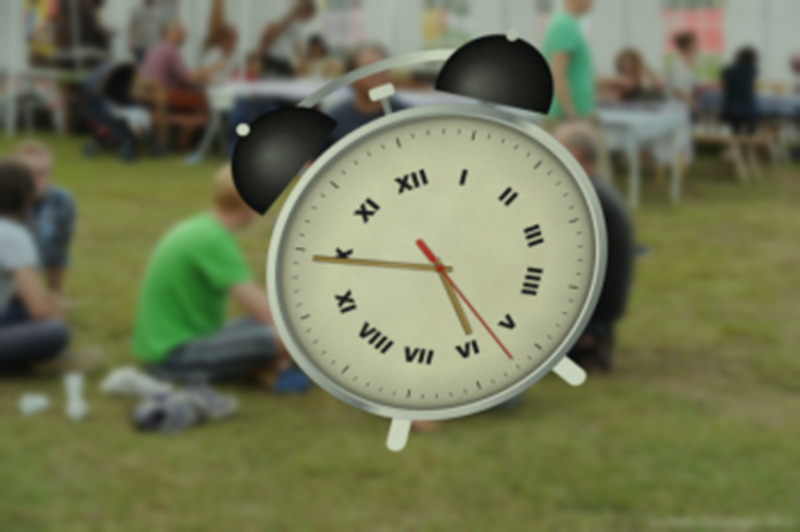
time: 5:49:27
